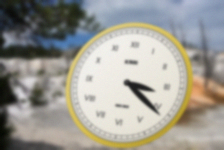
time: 3:21
